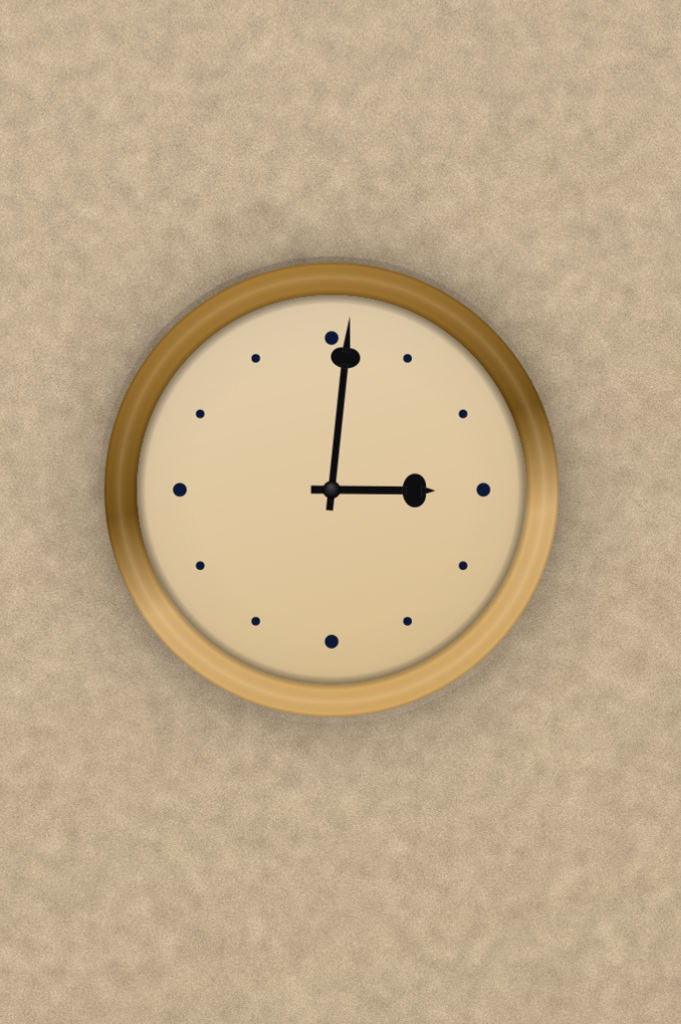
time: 3:01
